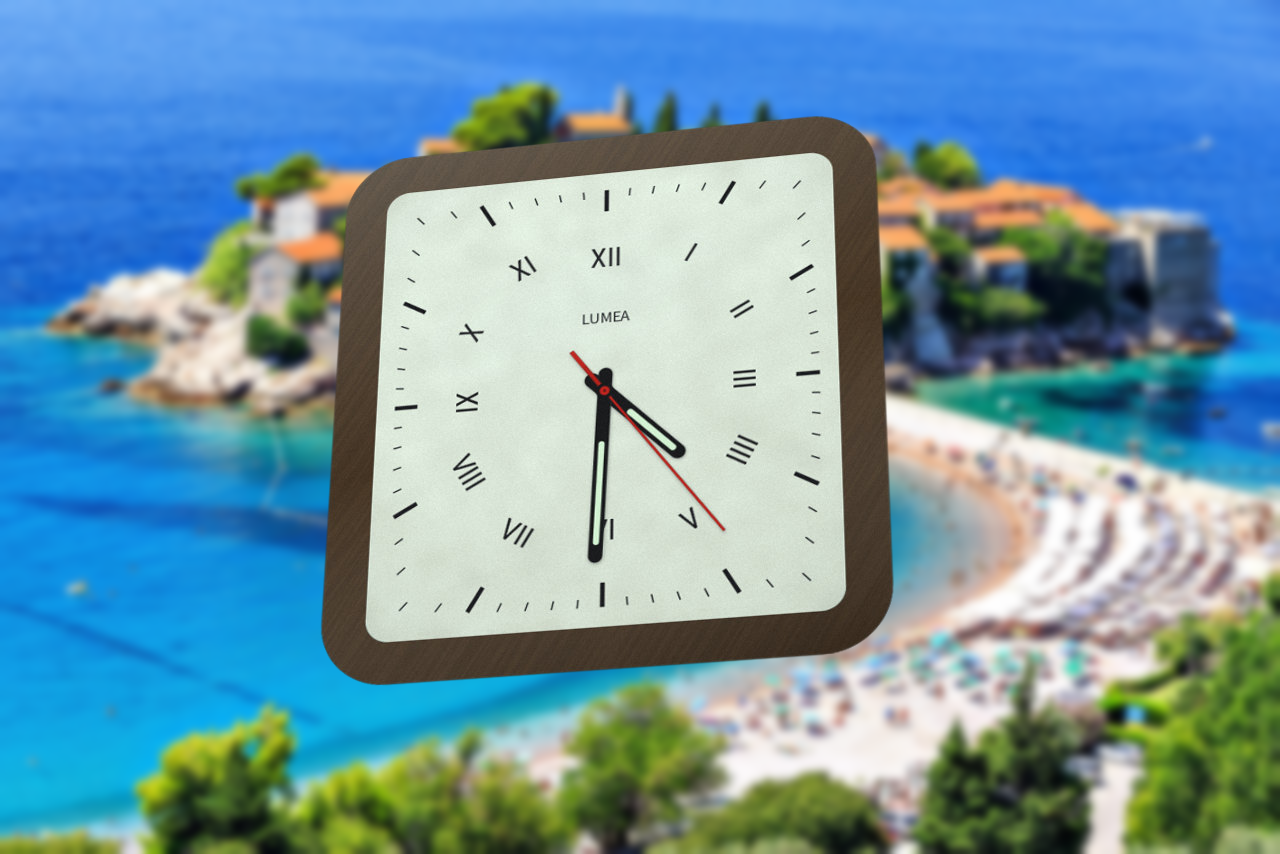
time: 4:30:24
